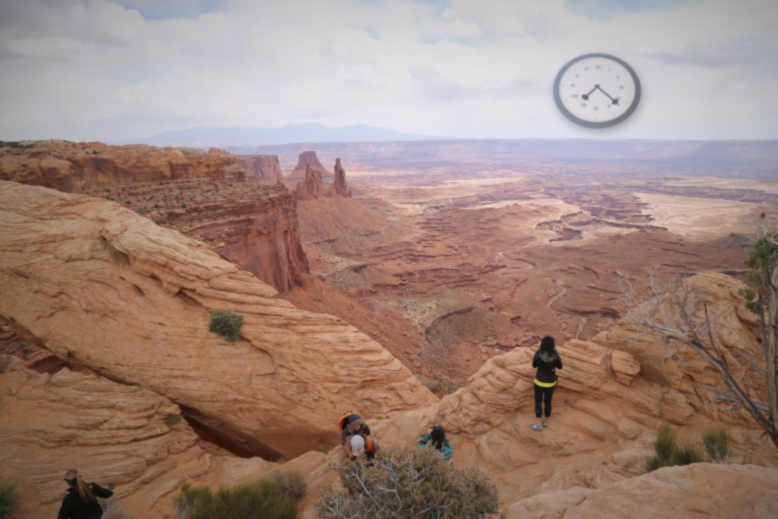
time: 7:22
